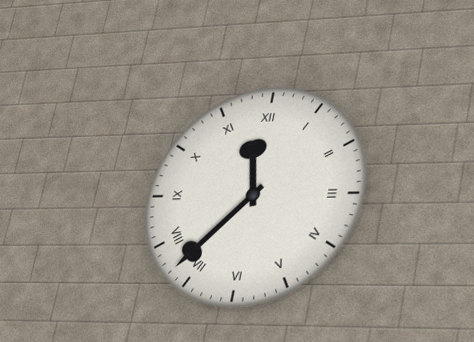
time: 11:37
